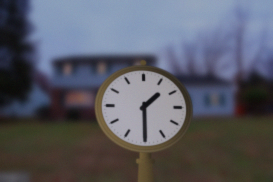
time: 1:30
